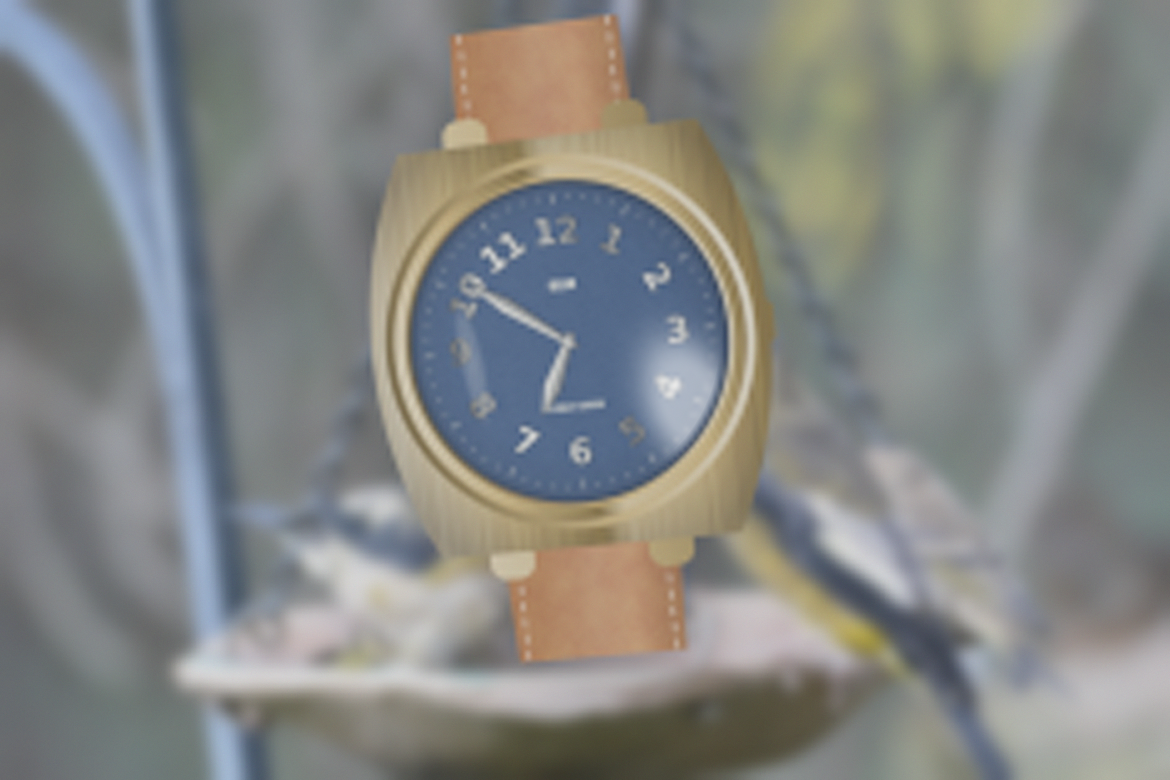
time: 6:51
